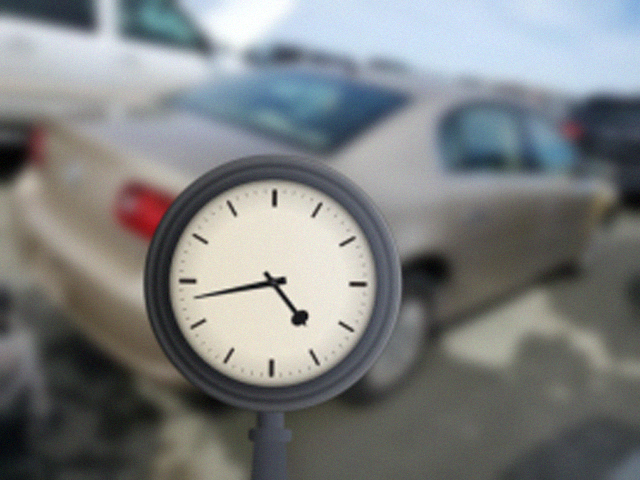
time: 4:43
